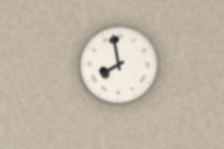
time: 7:58
